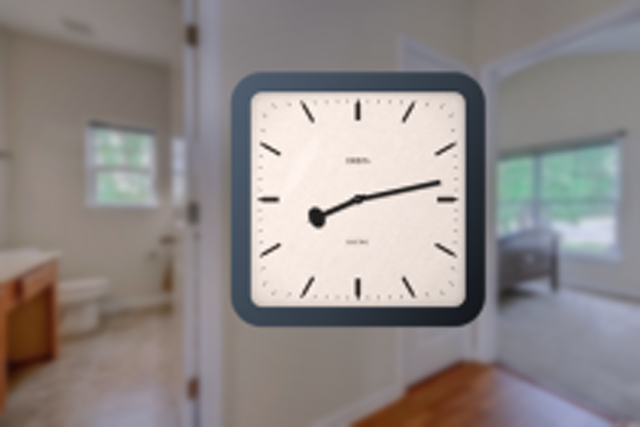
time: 8:13
